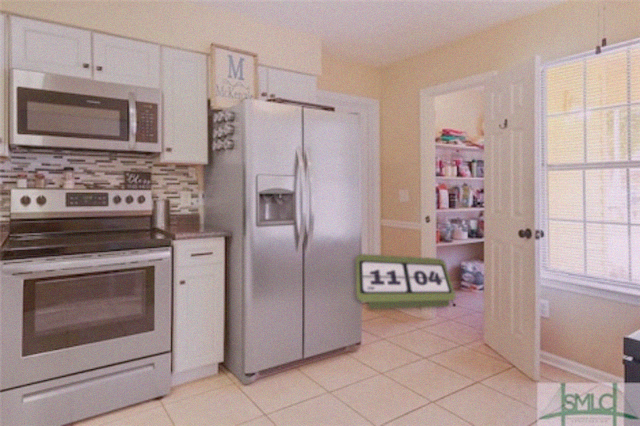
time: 11:04
